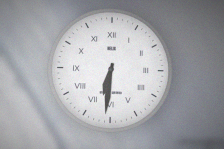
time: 6:31
